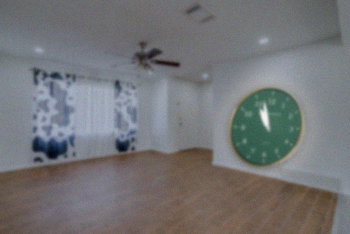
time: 10:57
